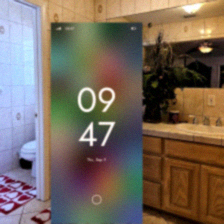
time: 9:47
